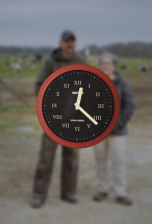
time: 12:22
